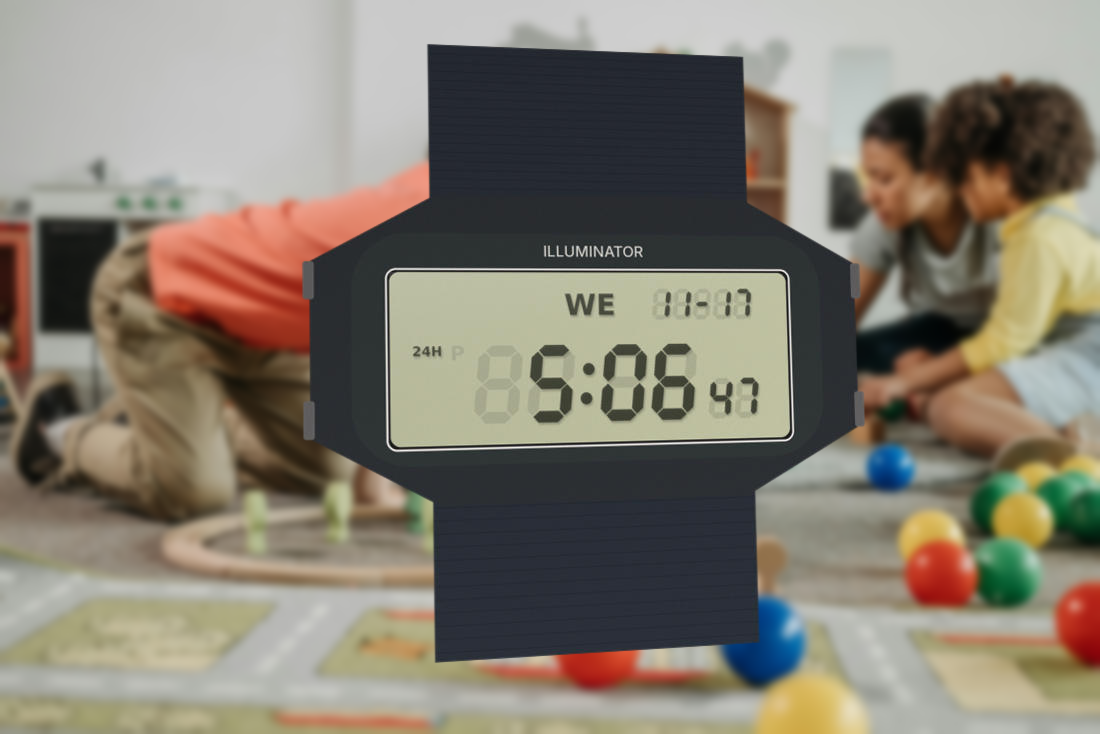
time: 5:06:47
